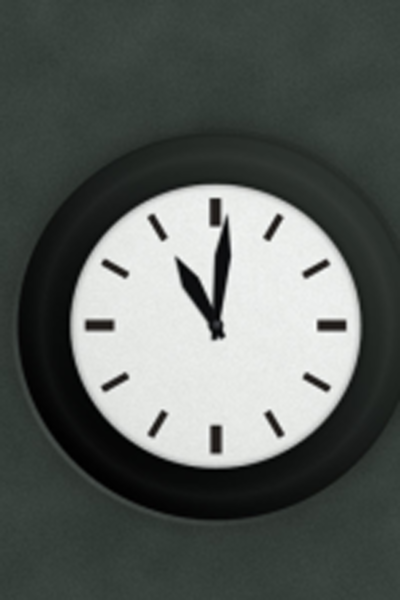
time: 11:01
